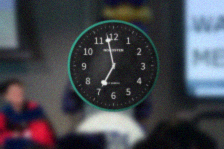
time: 6:58
